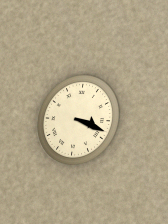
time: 3:18
